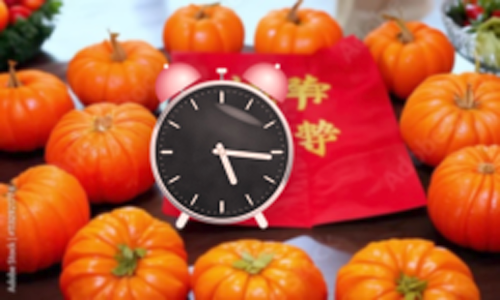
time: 5:16
